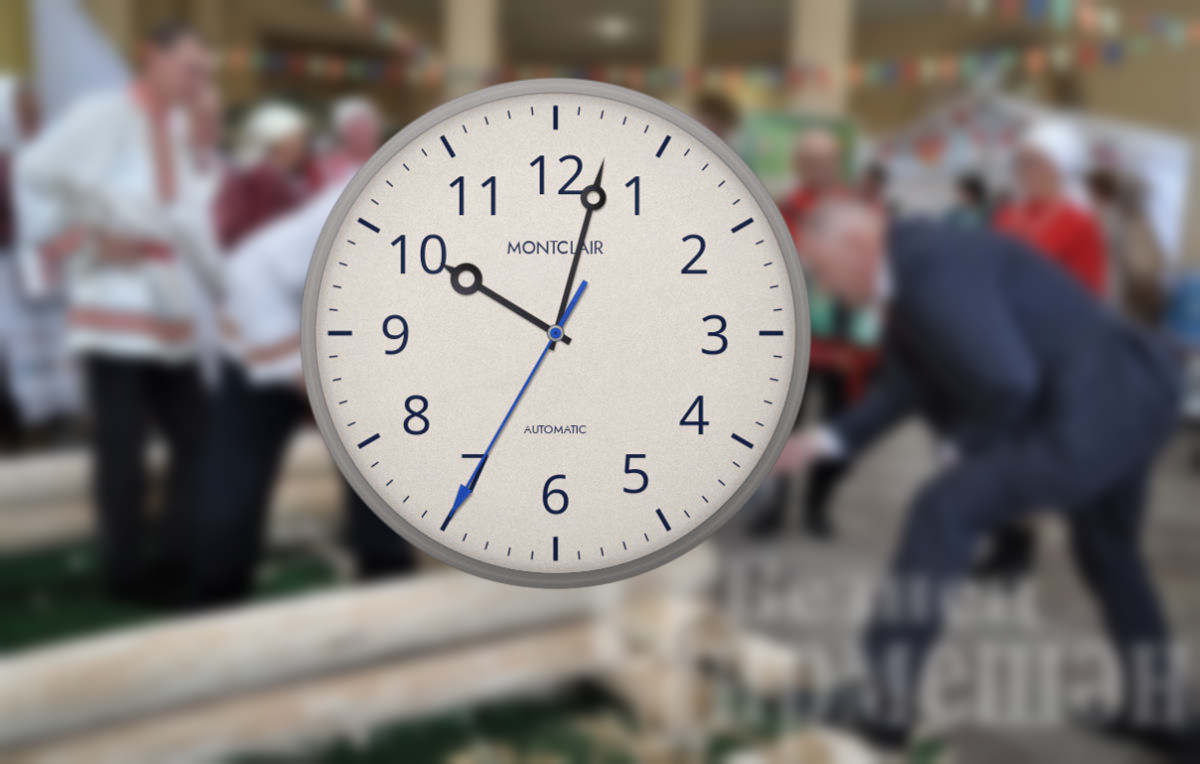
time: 10:02:35
